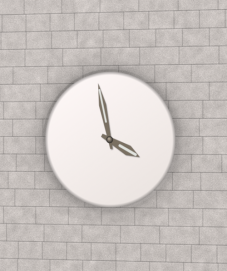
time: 3:58
